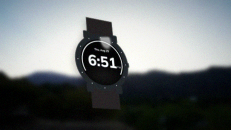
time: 6:51
